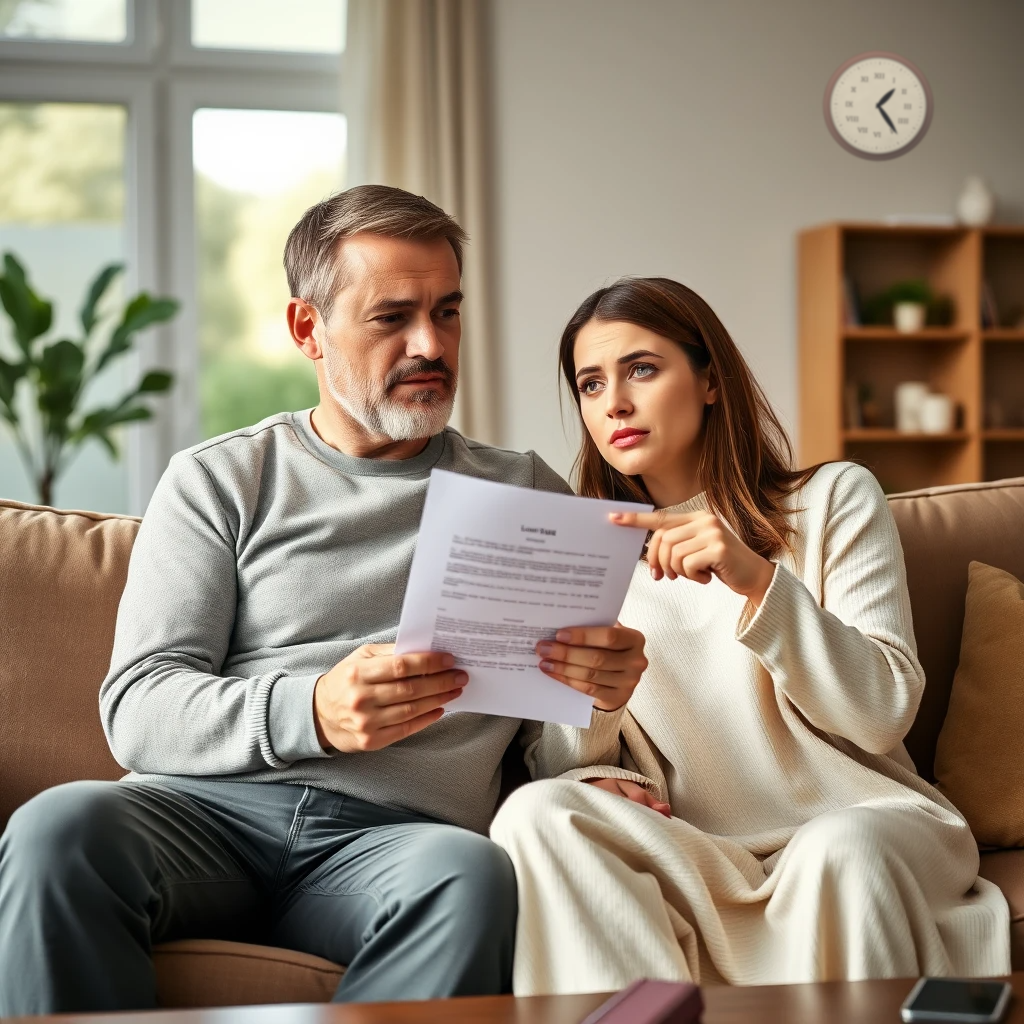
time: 1:24
